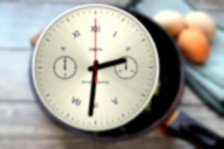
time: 2:31
